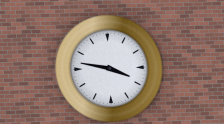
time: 3:47
